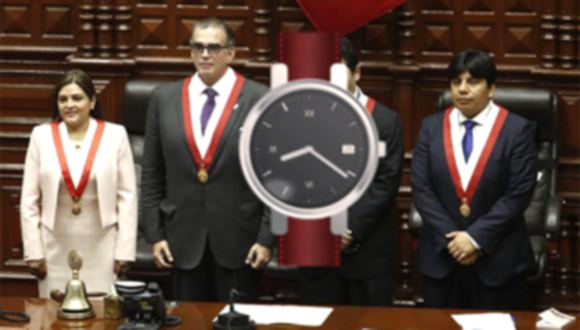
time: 8:21
